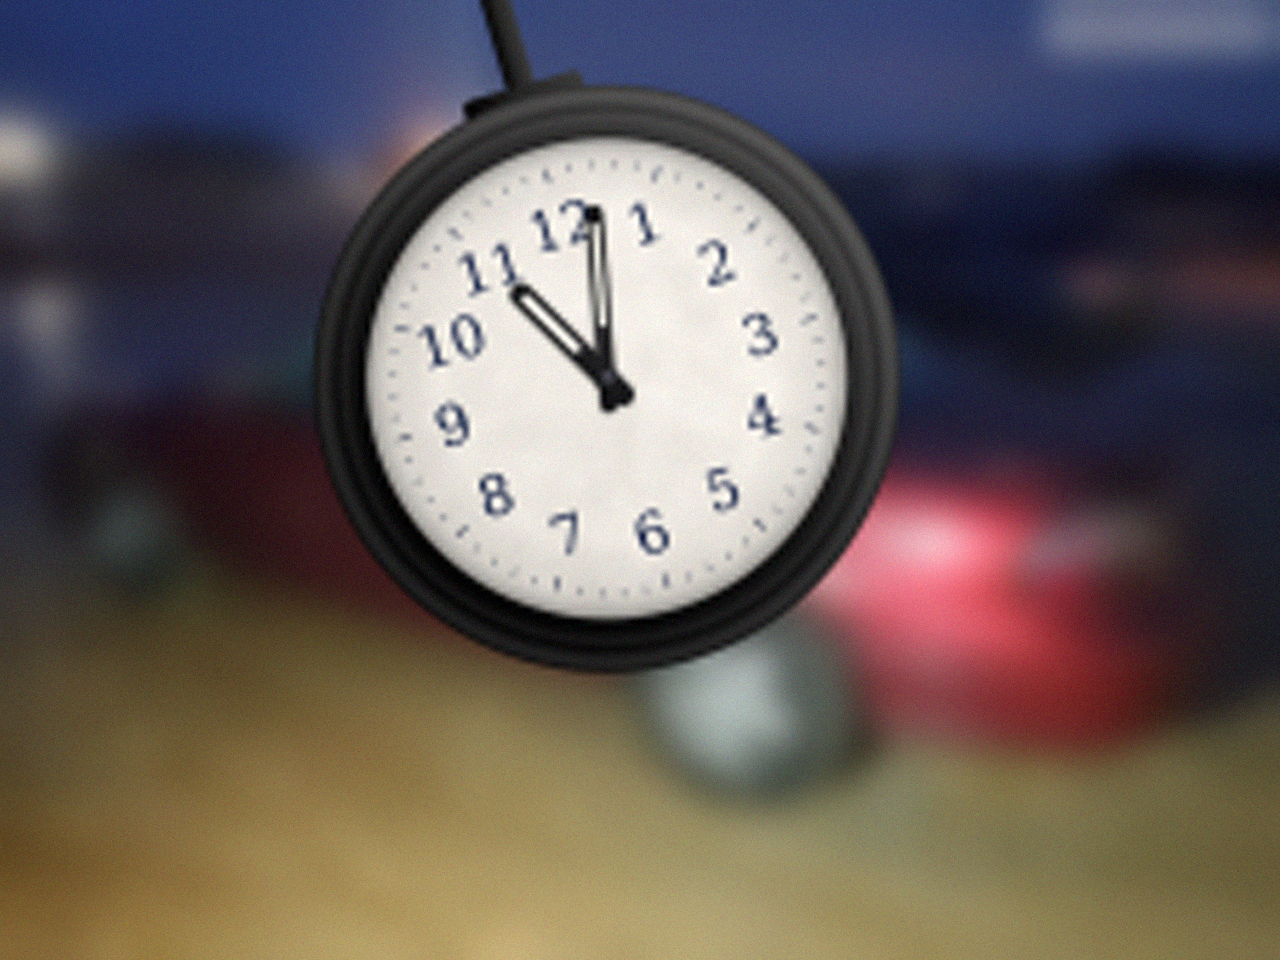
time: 11:02
